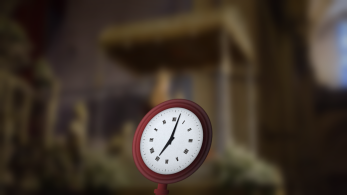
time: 7:02
